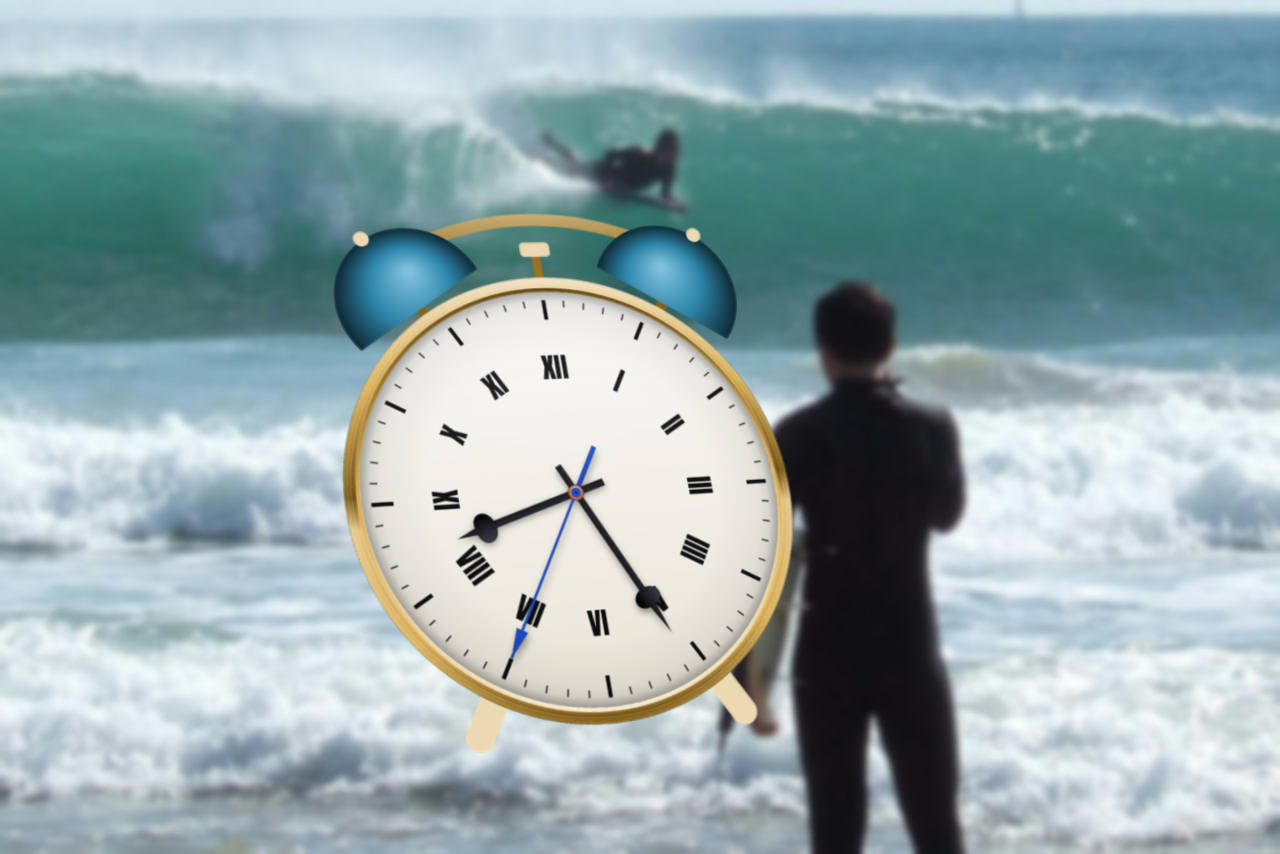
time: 8:25:35
